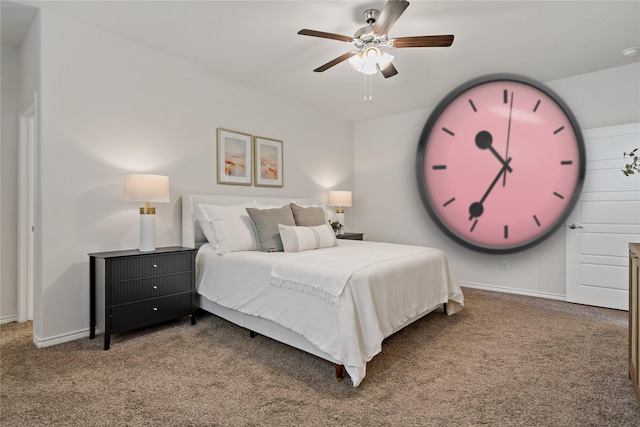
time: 10:36:01
